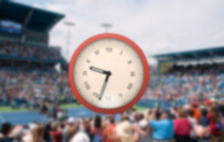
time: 9:33
